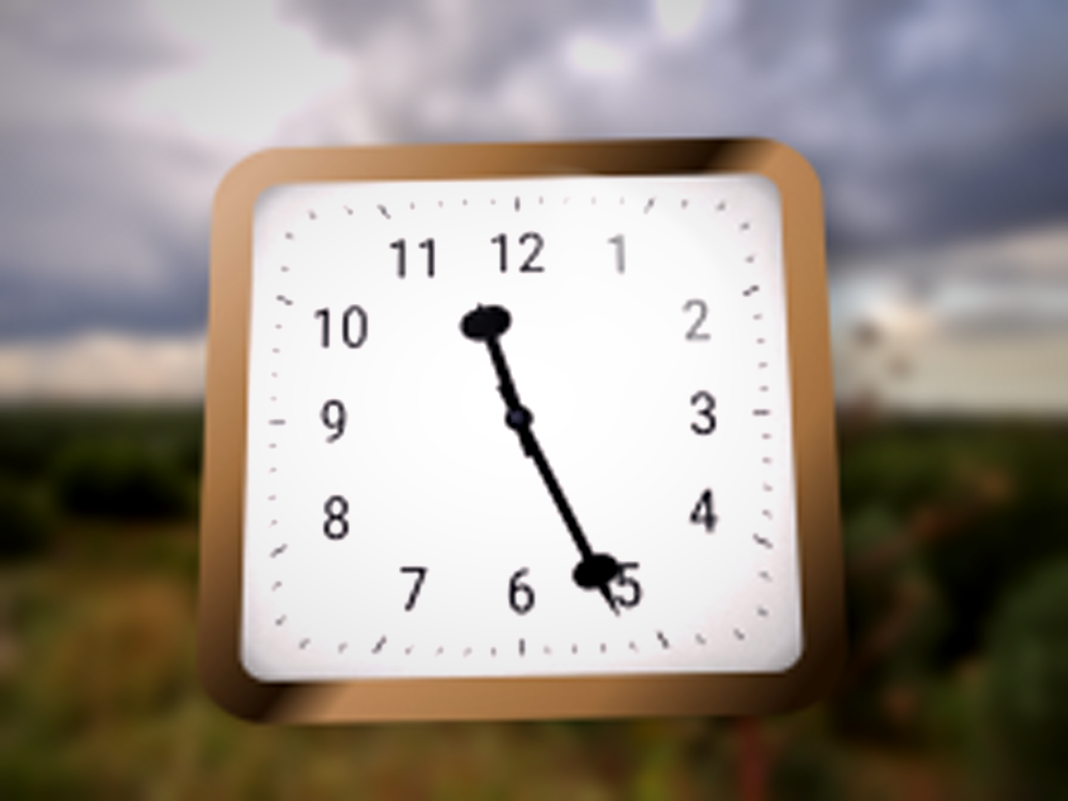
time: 11:26
